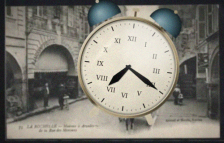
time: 7:20
